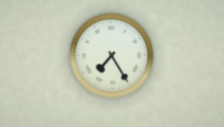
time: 7:25
